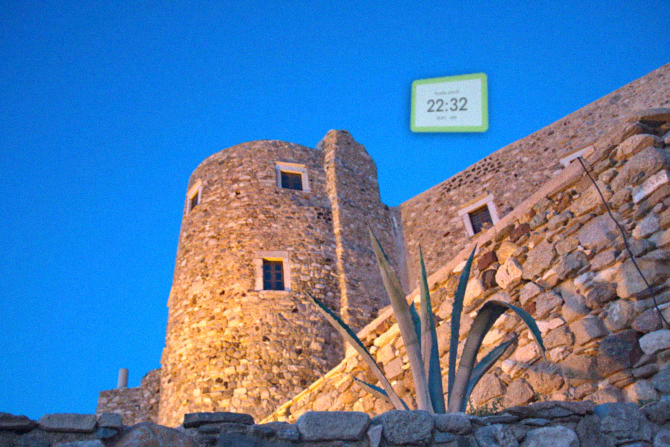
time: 22:32
